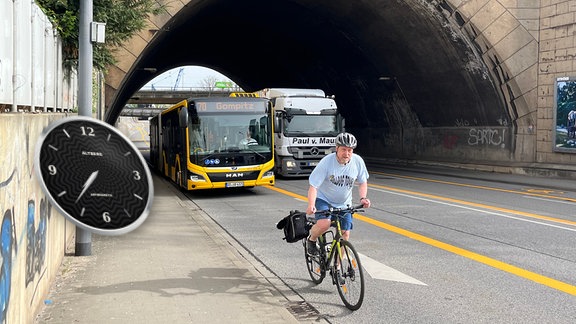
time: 7:37
